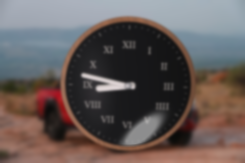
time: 8:47
